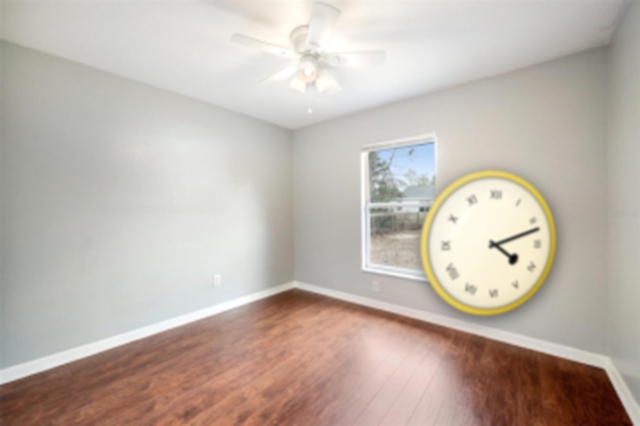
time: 4:12
